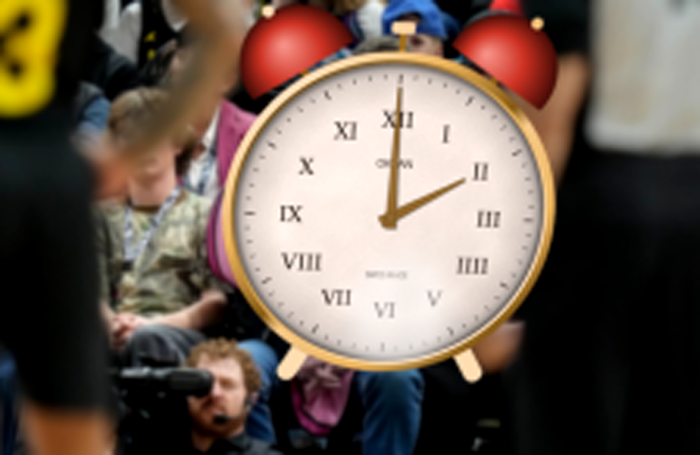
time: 2:00
